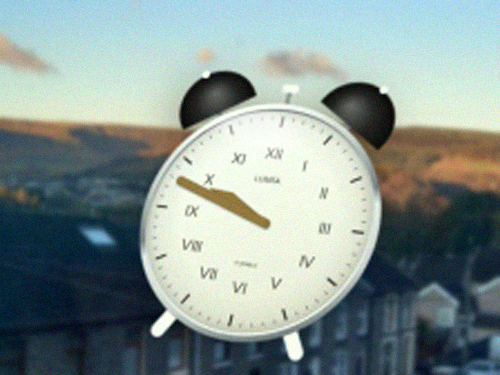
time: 9:48
